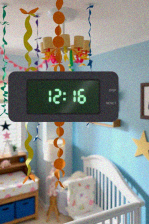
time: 12:16
